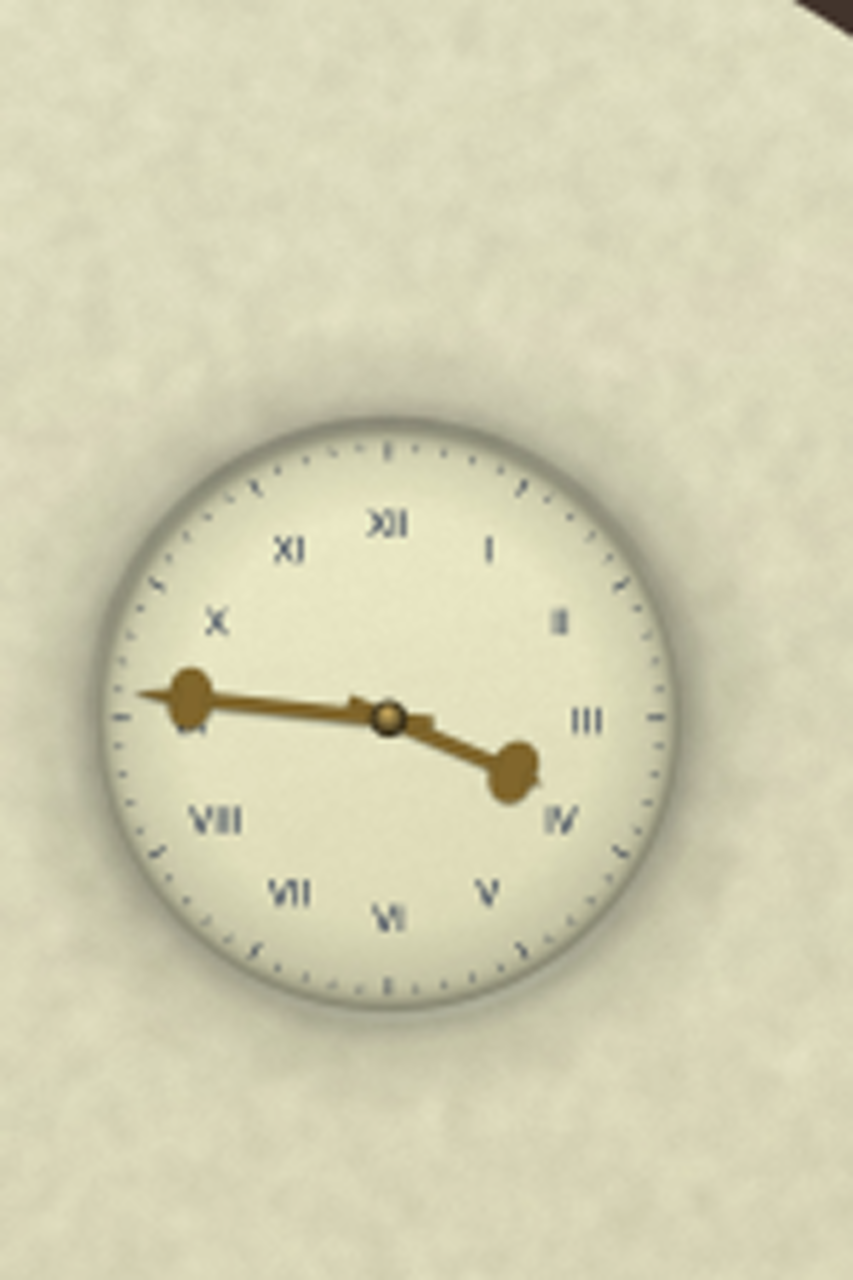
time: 3:46
